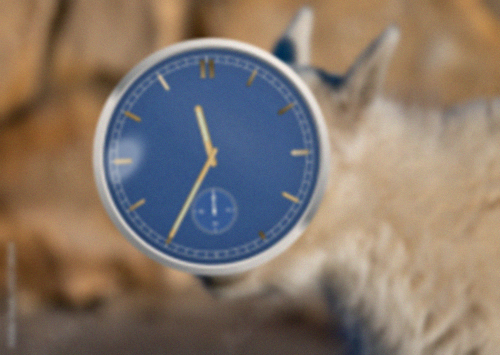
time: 11:35
